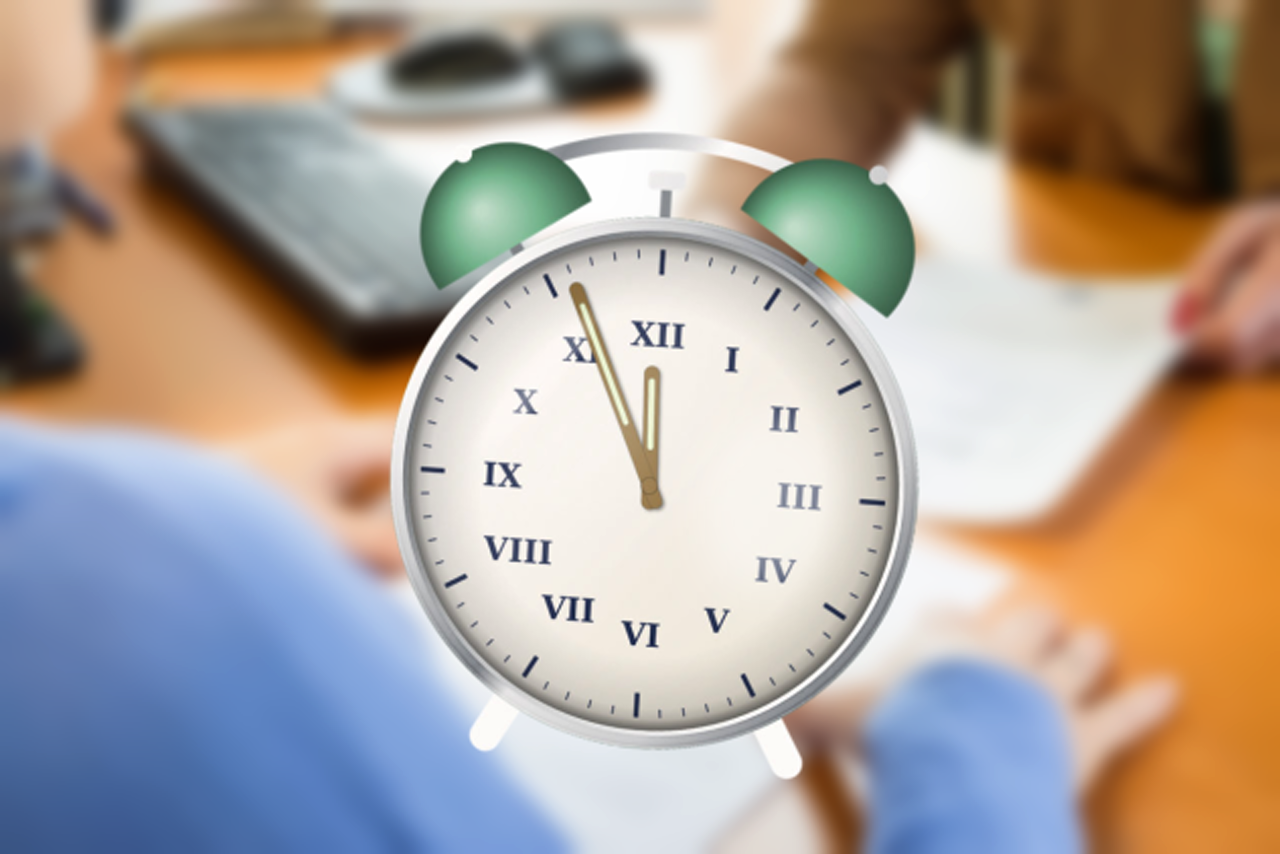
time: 11:56
